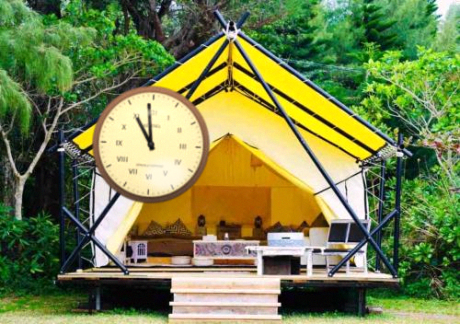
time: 10:59
